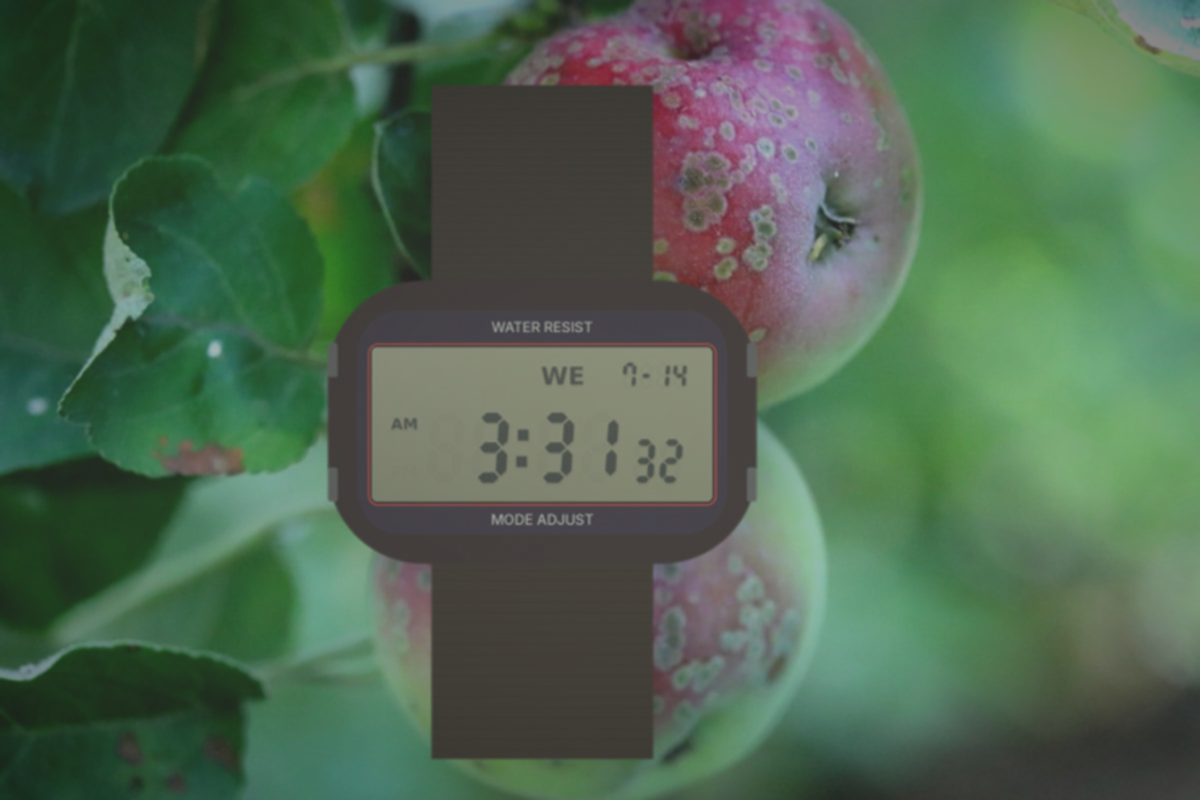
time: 3:31:32
